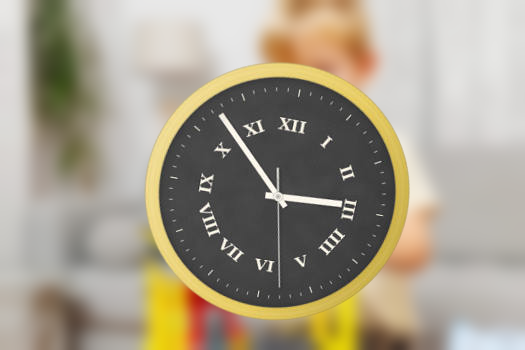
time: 2:52:28
